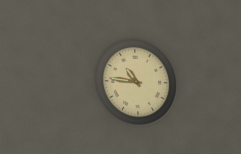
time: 10:46
